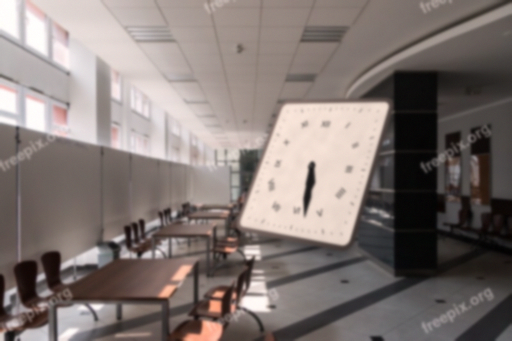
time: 5:28
